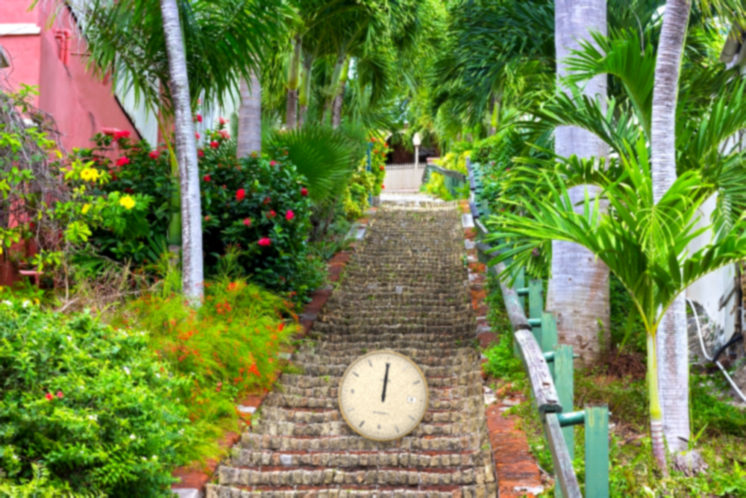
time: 12:00
